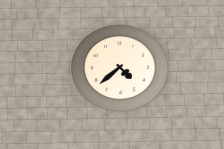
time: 4:38
